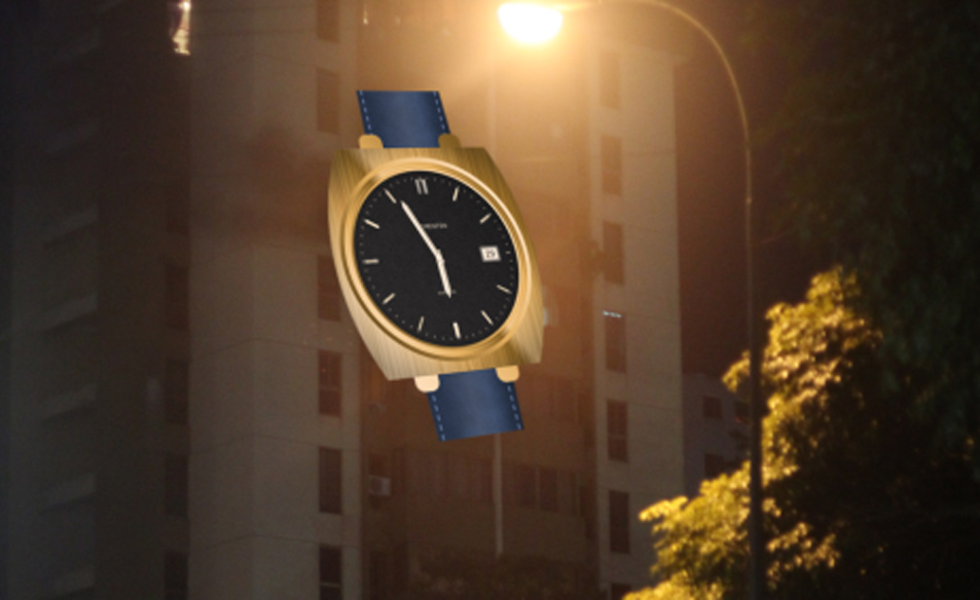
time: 5:56
